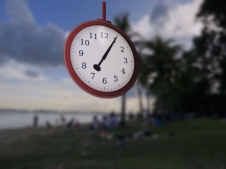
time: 7:05
